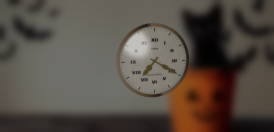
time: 7:20
